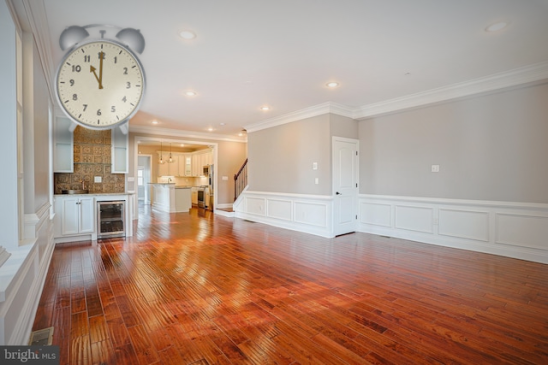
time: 11:00
